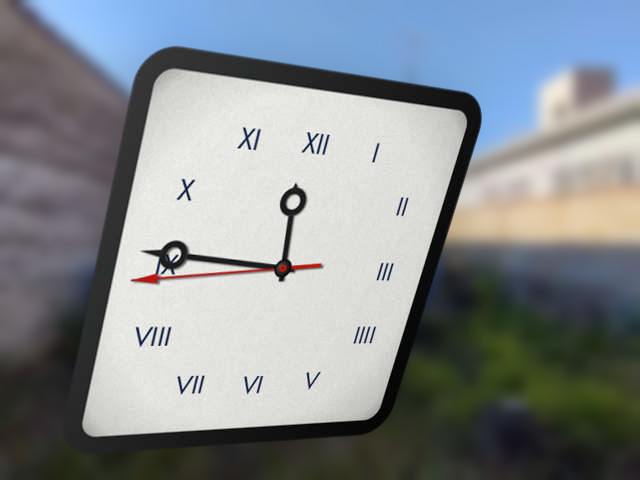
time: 11:45:44
